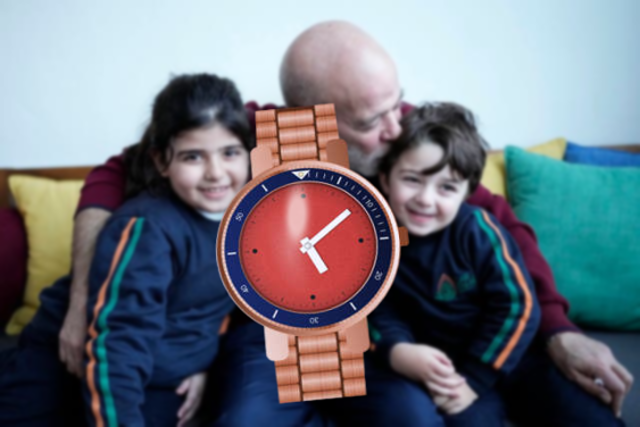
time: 5:09
